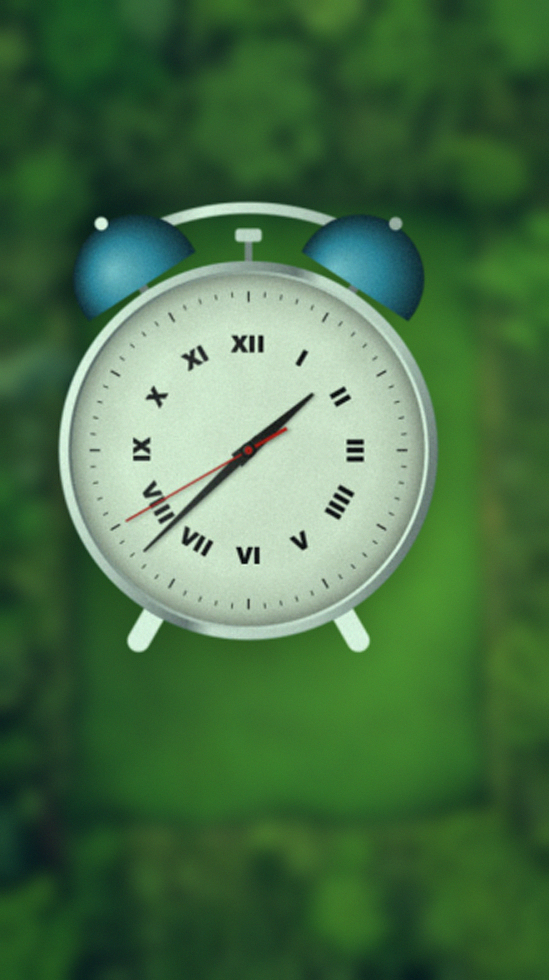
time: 1:37:40
